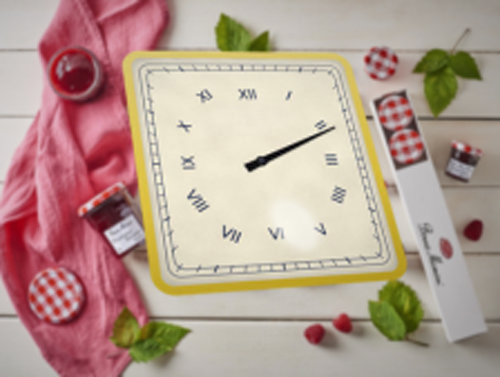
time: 2:11
